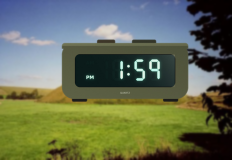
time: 1:59
